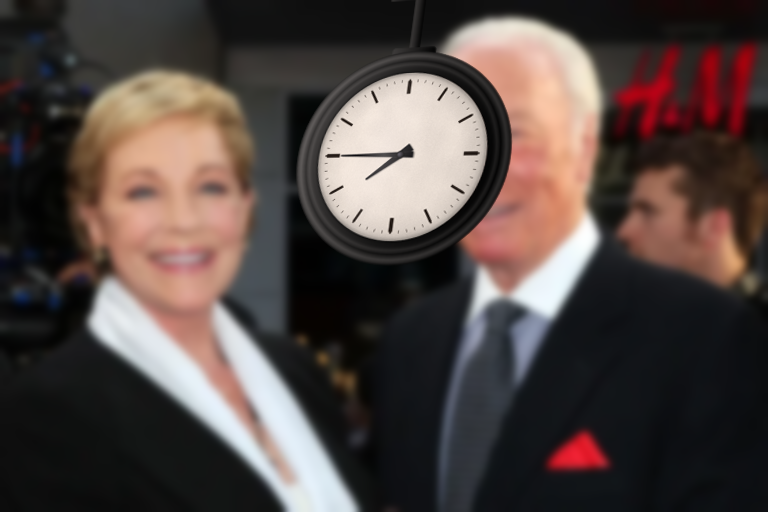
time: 7:45
